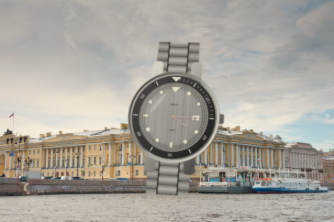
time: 4:15
